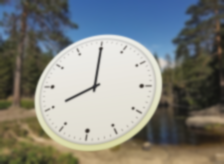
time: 8:00
